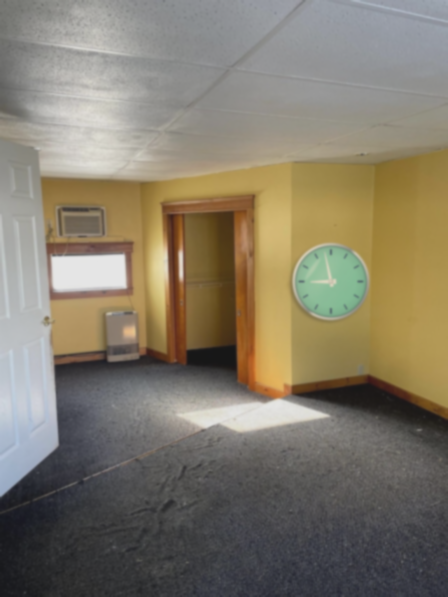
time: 8:58
